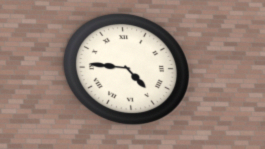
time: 4:46
